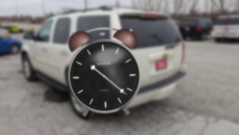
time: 10:22
